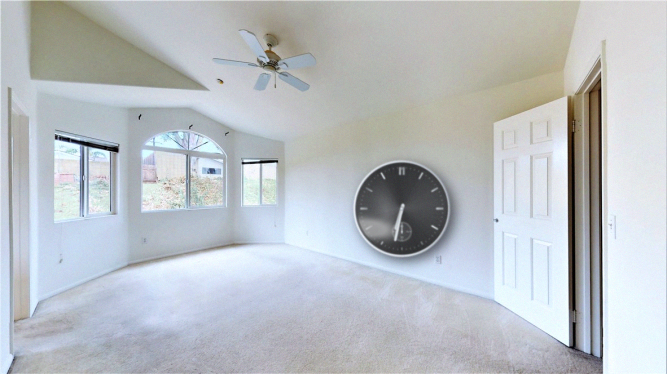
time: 6:32
